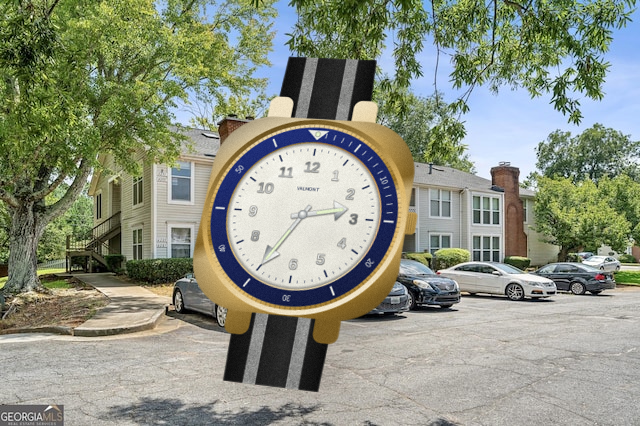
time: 2:35
